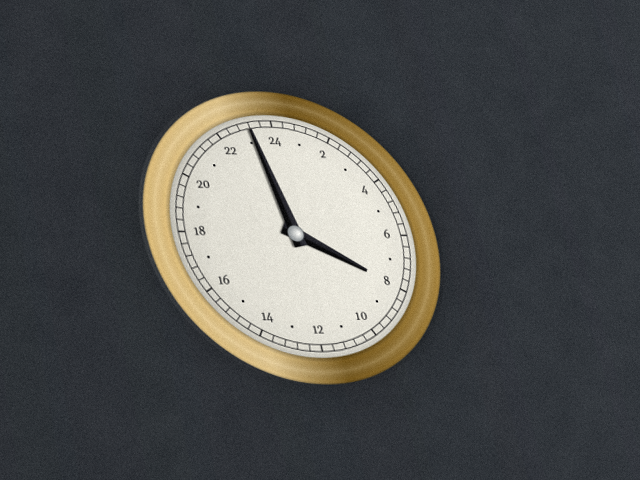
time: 7:58
